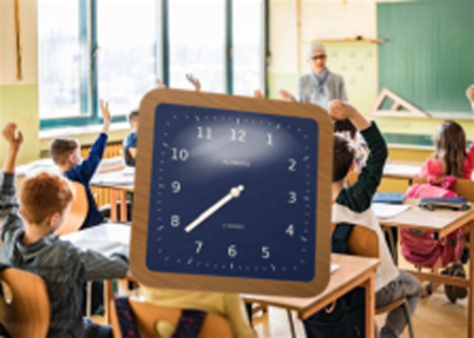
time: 7:38
